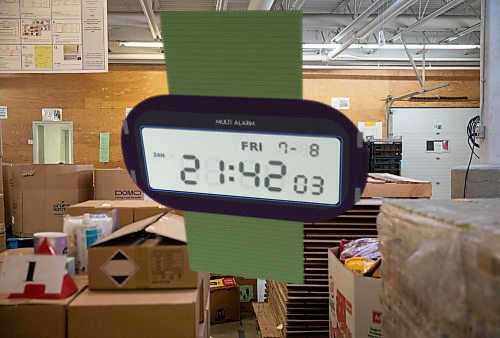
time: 21:42:03
